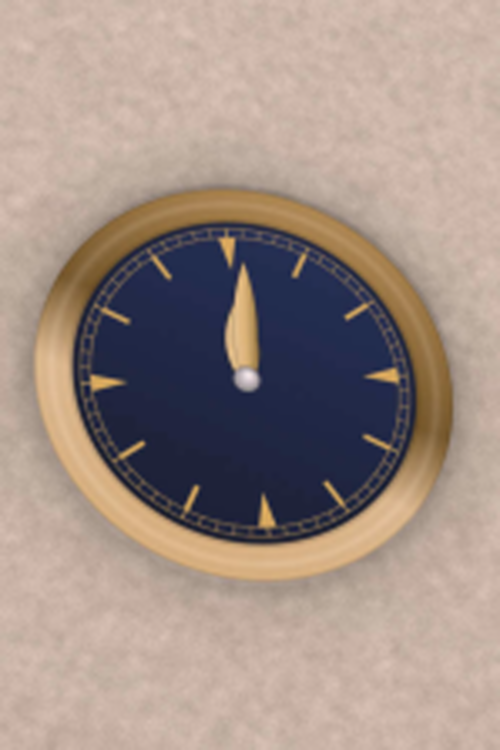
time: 12:01
